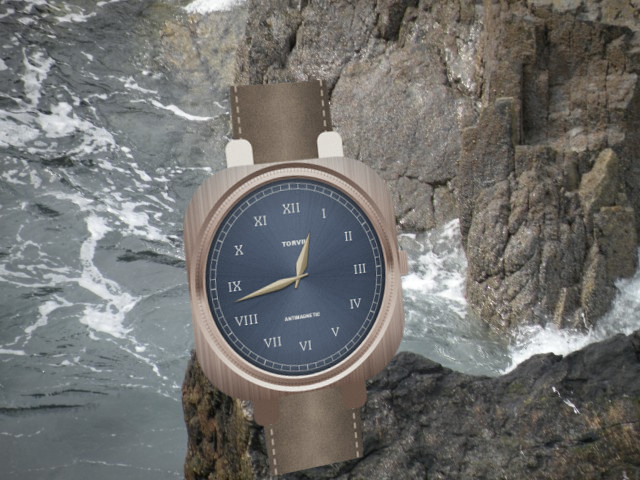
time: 12:43
